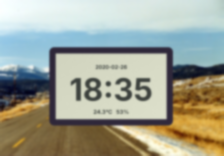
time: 18:35
